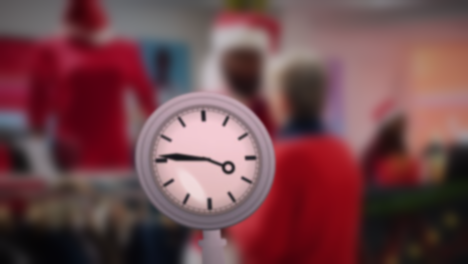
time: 3:46
